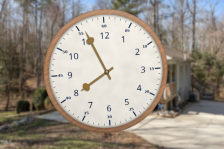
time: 7:56
